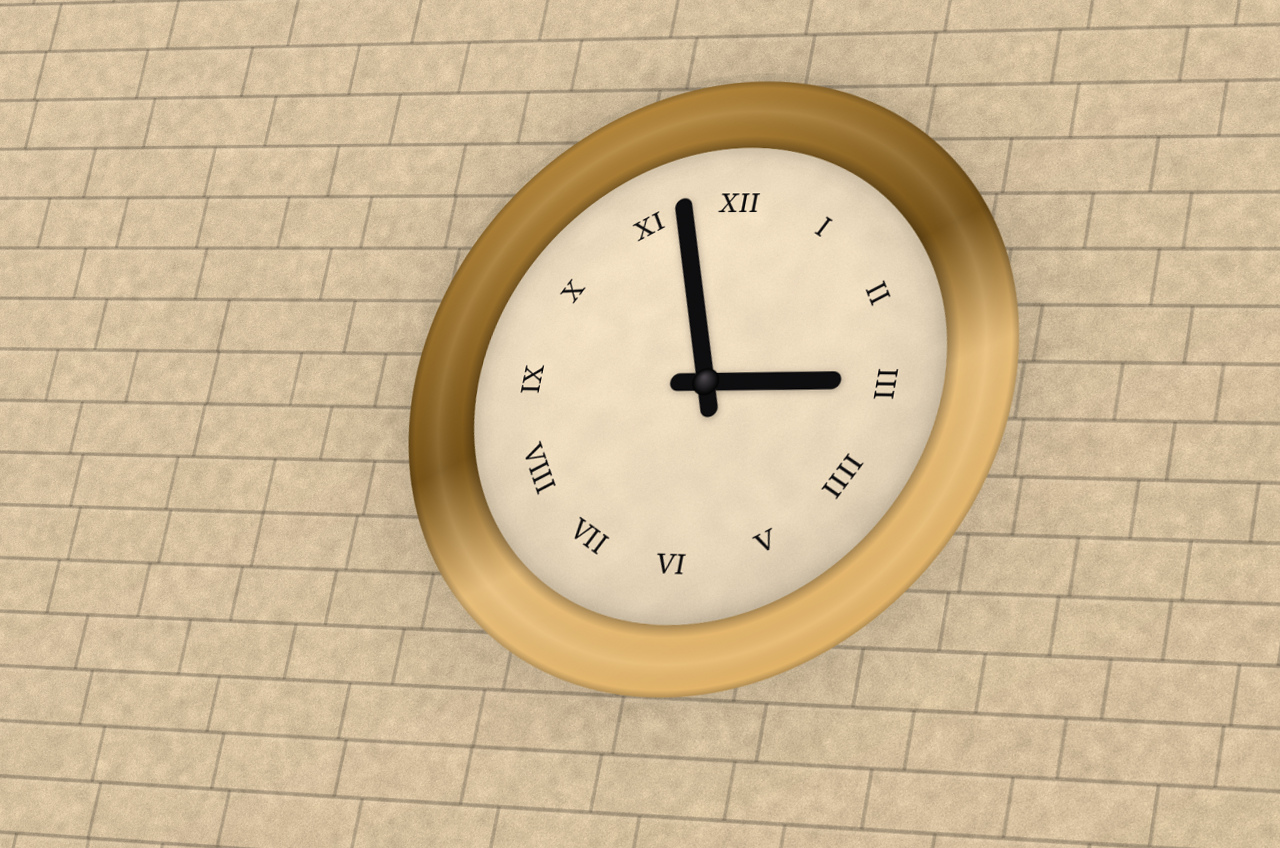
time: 2:57
